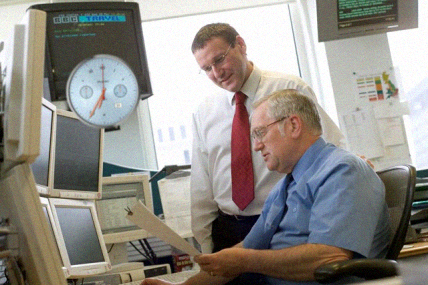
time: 6:35
